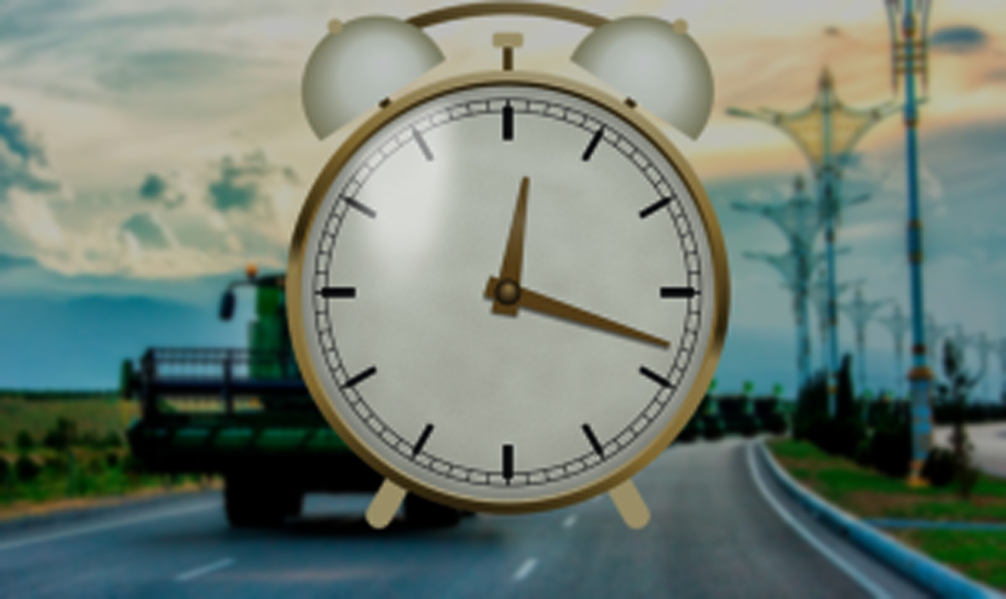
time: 12:18
